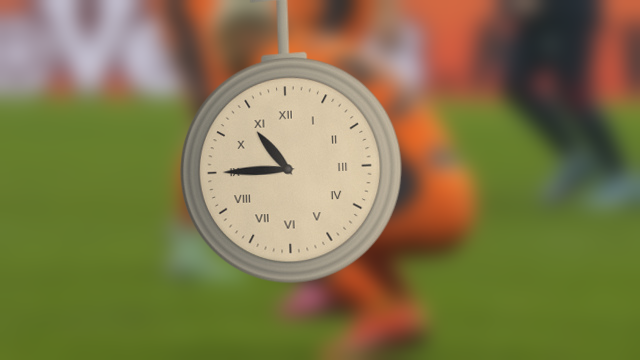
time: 10:45
